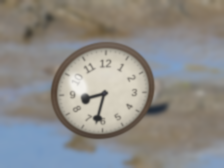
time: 8:32
